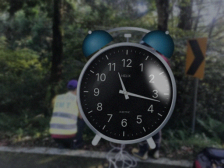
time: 11:17
